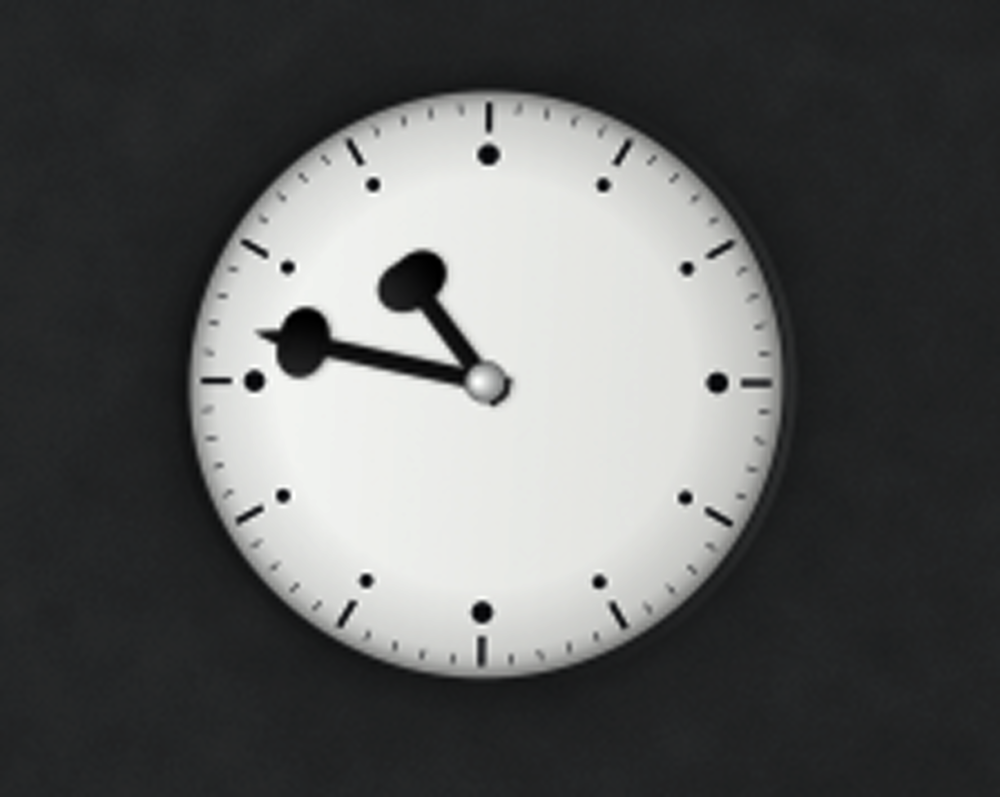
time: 10:47
